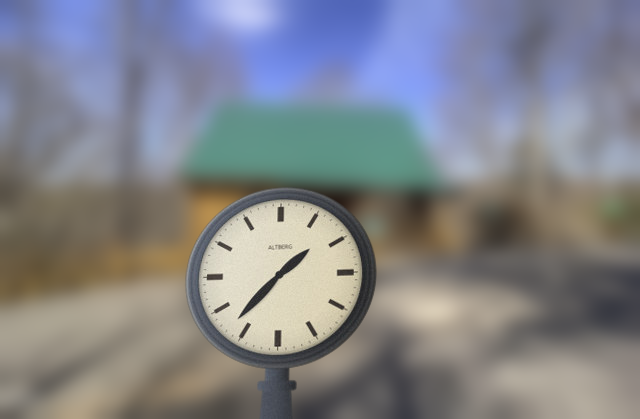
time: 1:37
